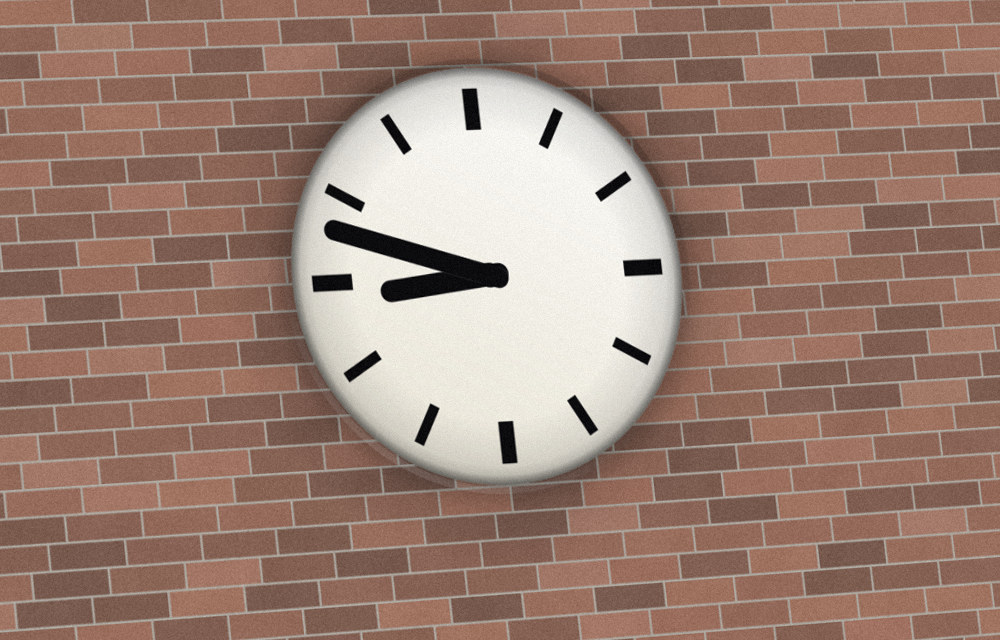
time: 8:48
